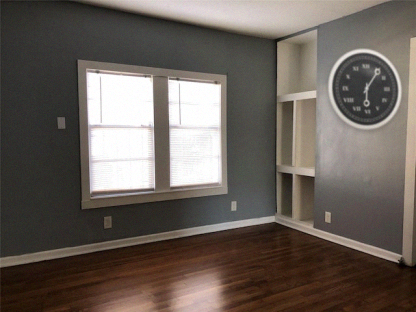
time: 6:06
